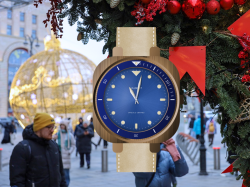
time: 11:02
